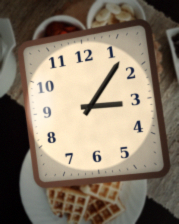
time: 3:07
